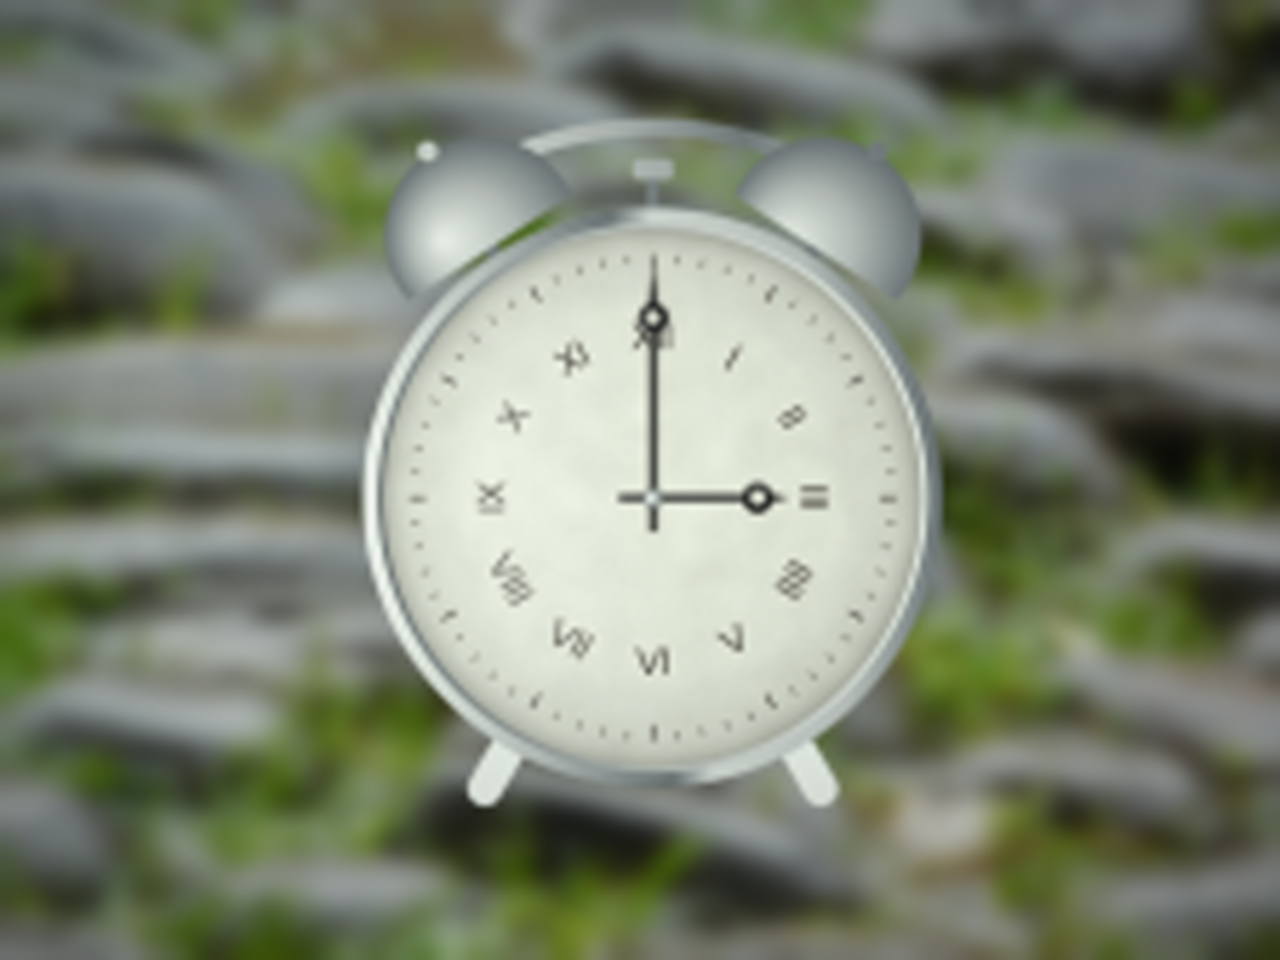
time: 3:00
